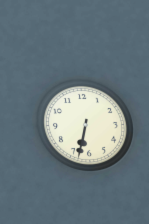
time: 6:33
